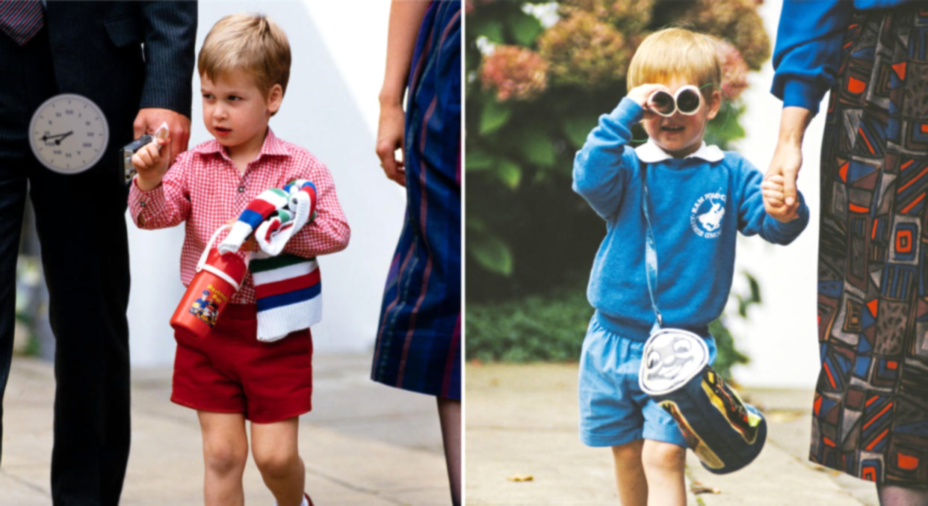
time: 7:43
